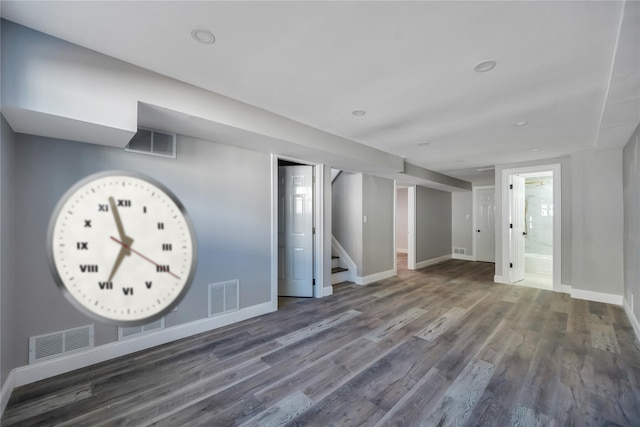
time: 6:57:20
